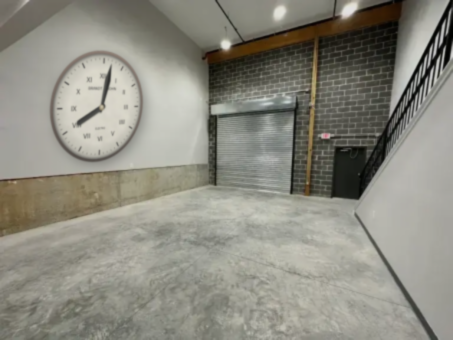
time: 8:02
